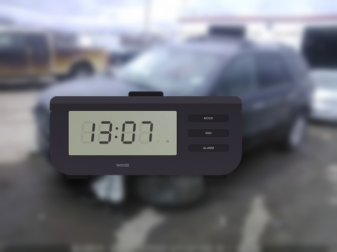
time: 13:07
